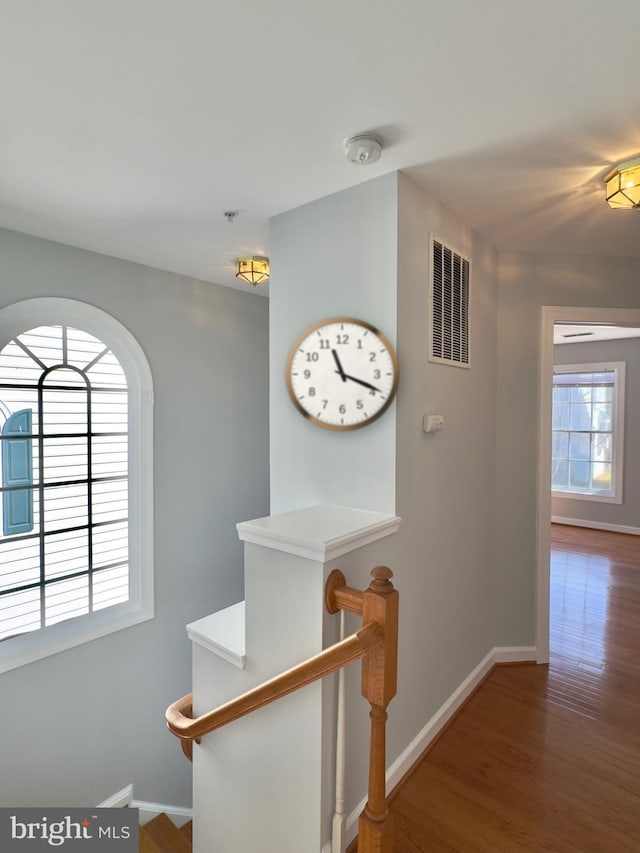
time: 11:19
